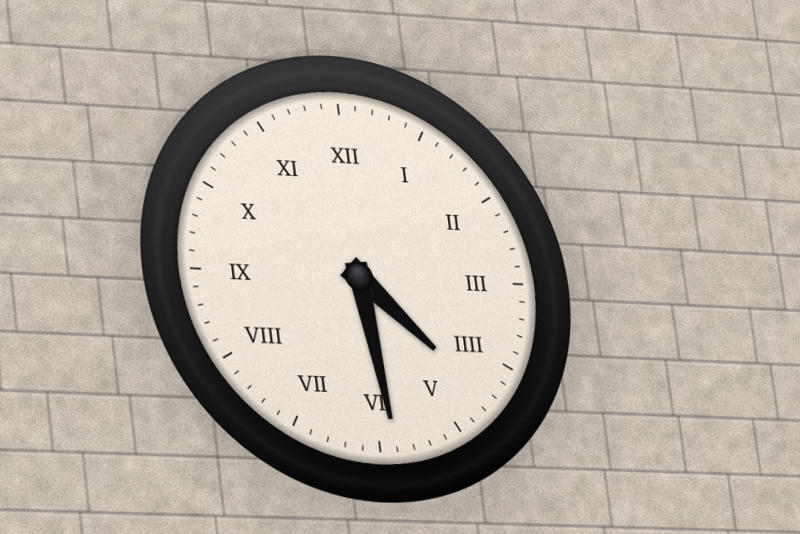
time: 4:29
